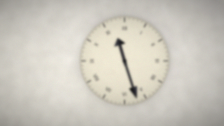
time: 11:27
